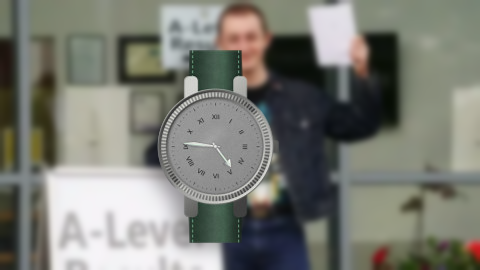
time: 4:46
